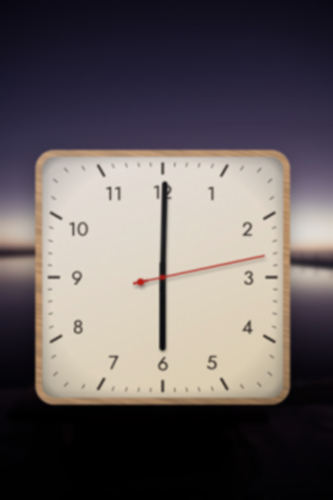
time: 6:00:13
